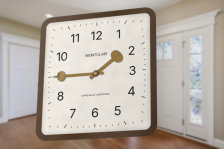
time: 1:45
